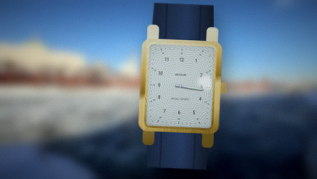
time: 3:16
